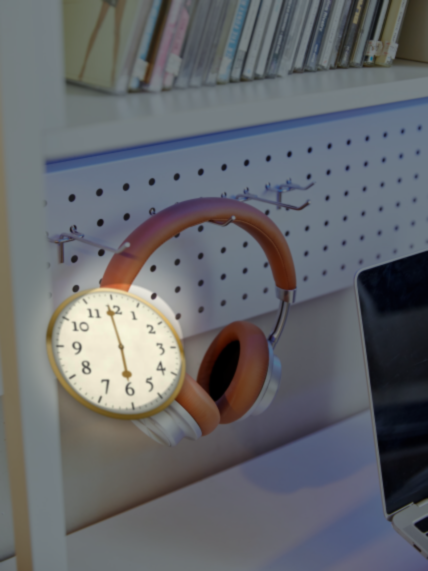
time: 5:59
